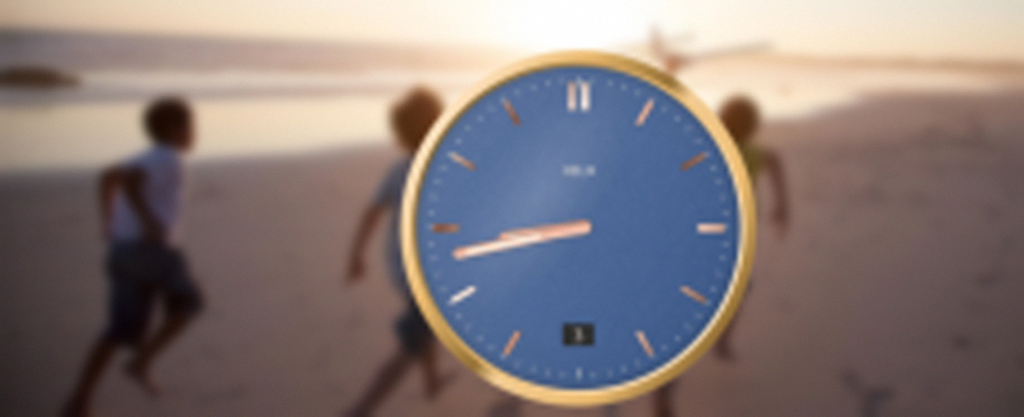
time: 8:43
